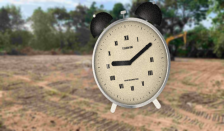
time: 9:10
